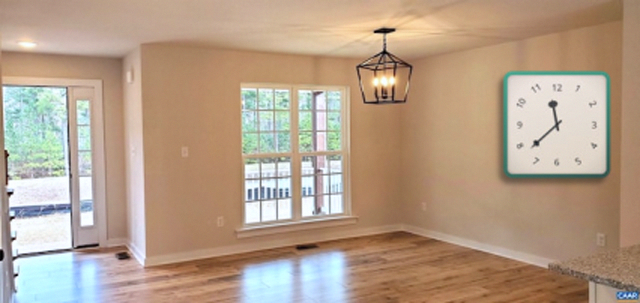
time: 11:38
